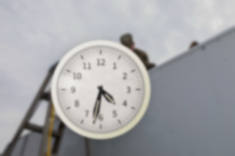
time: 4:32
